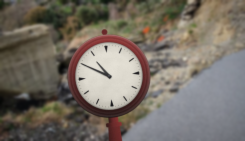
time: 10:50
